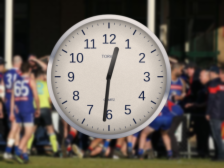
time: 12:31
